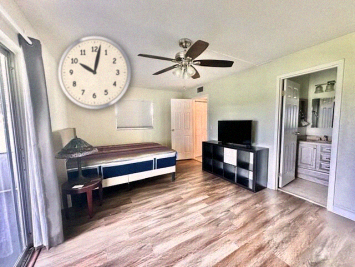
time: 10:02
